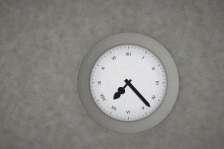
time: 7:23
